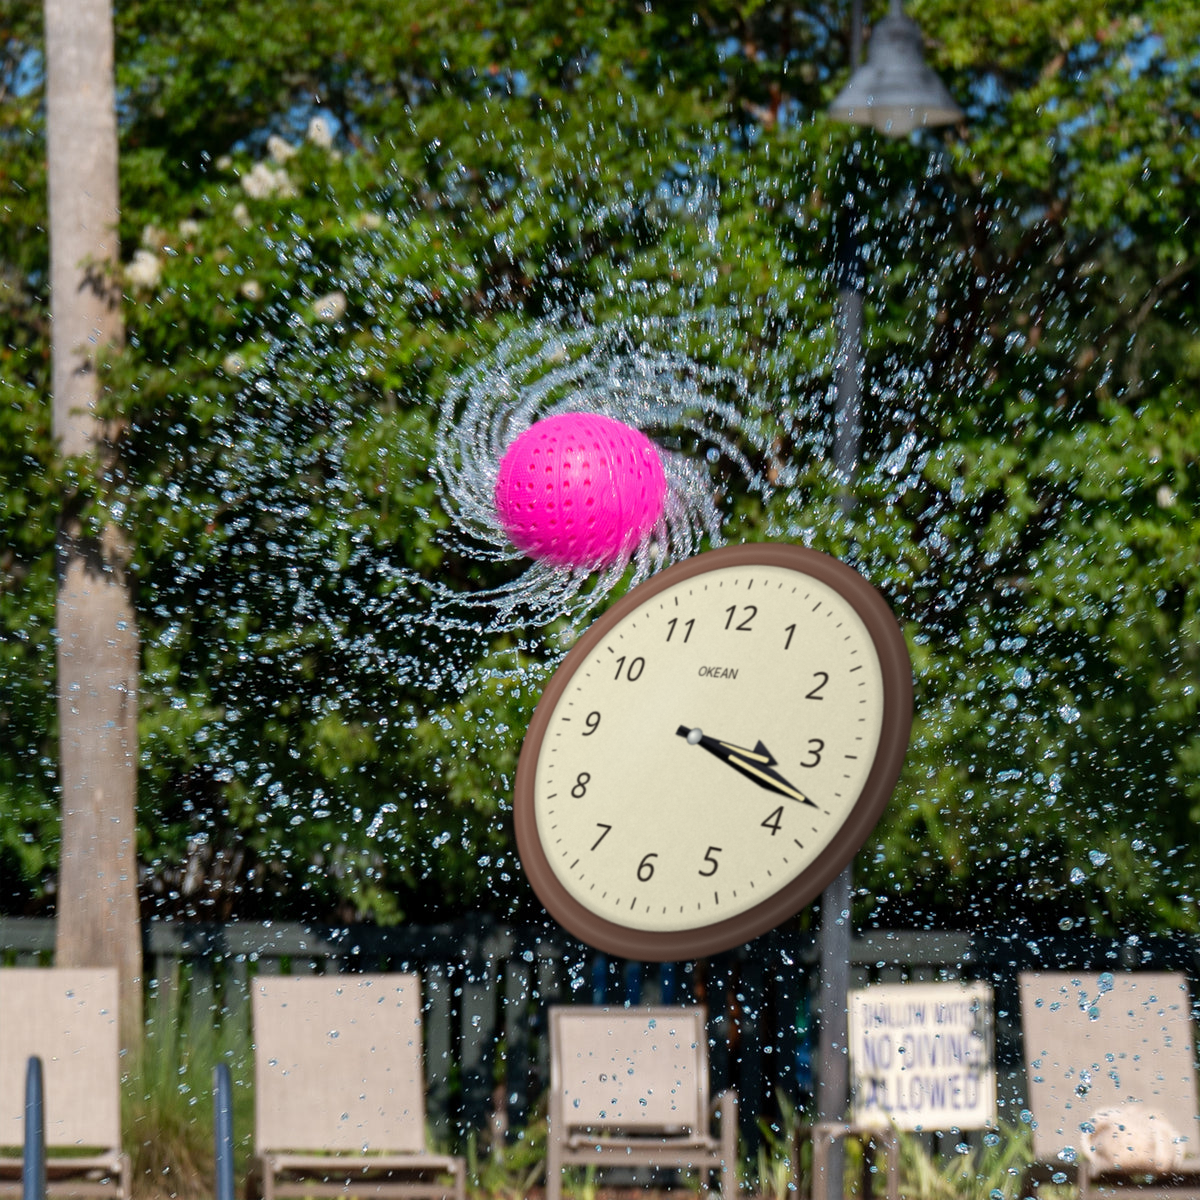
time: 3:18
